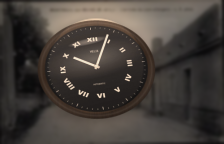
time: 10:04
